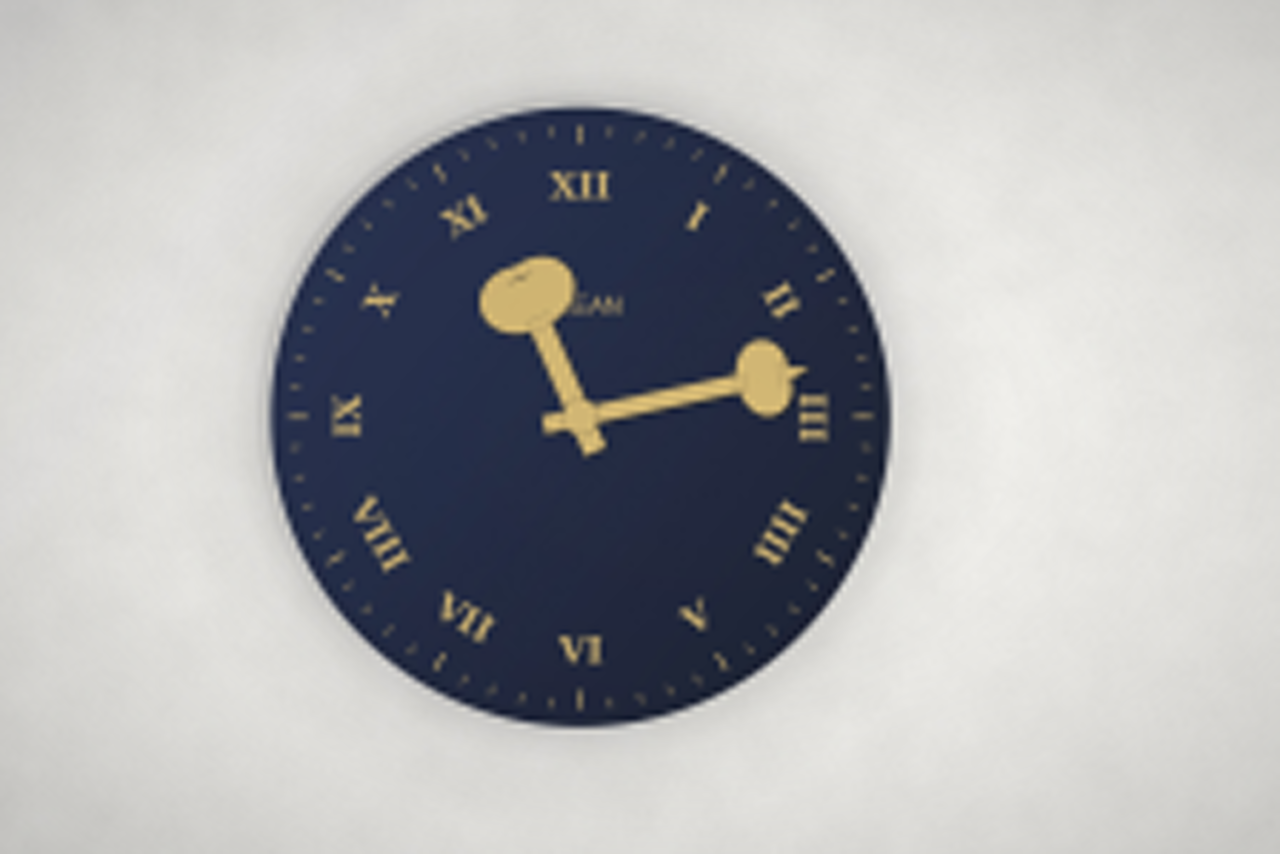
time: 11:13
